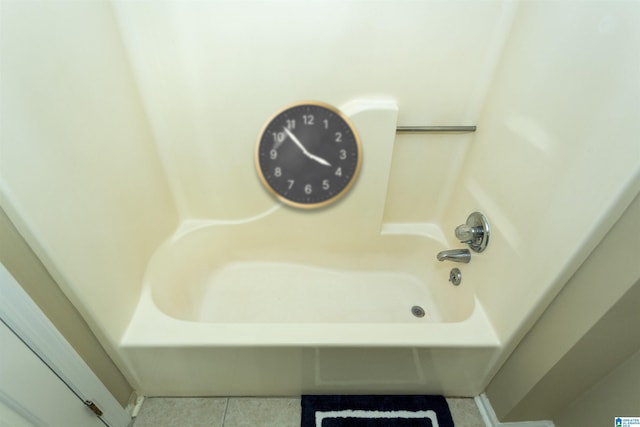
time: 3:53
